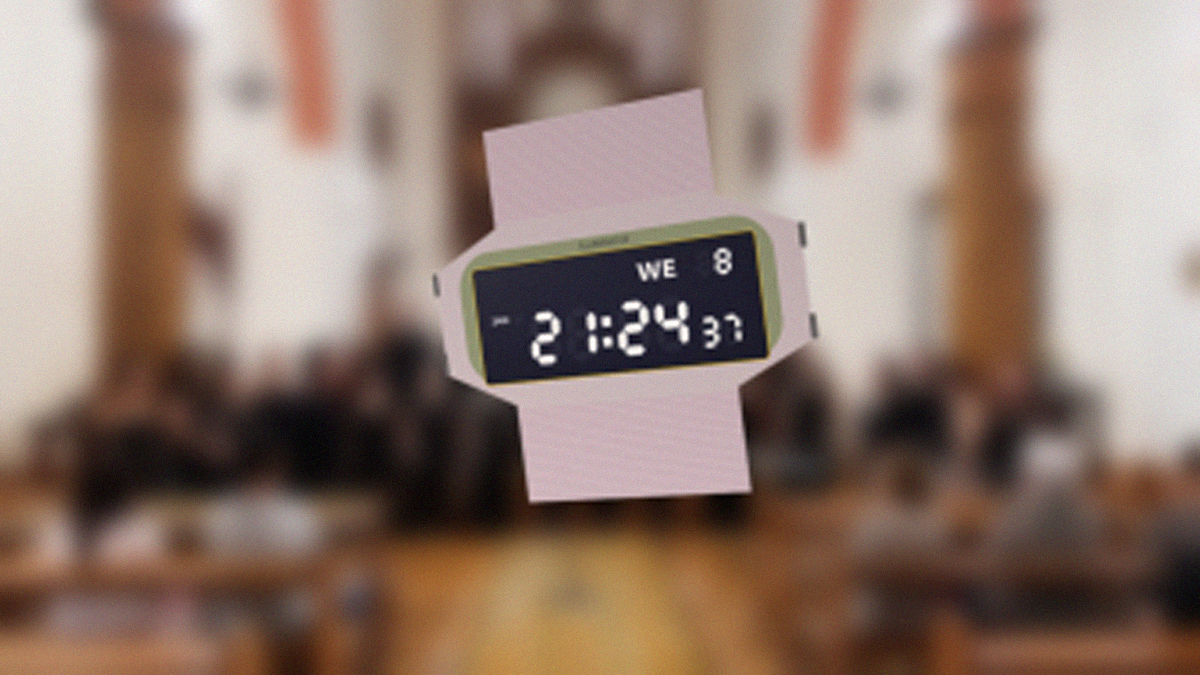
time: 21:24:37
